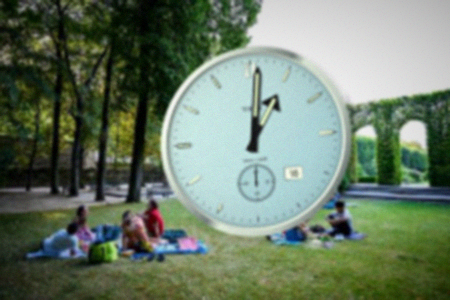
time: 1:01
